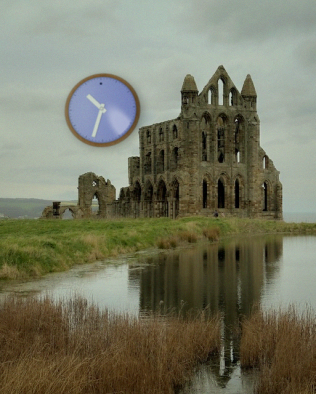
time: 10:33
